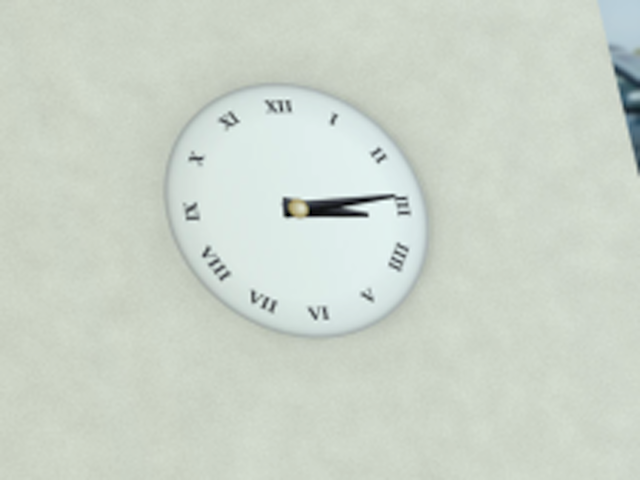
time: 3:14
